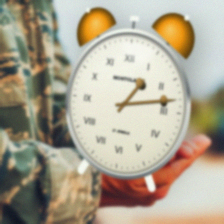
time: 1:13
